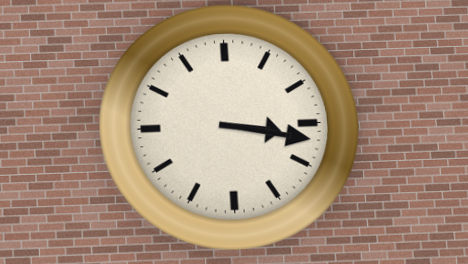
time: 3:17
